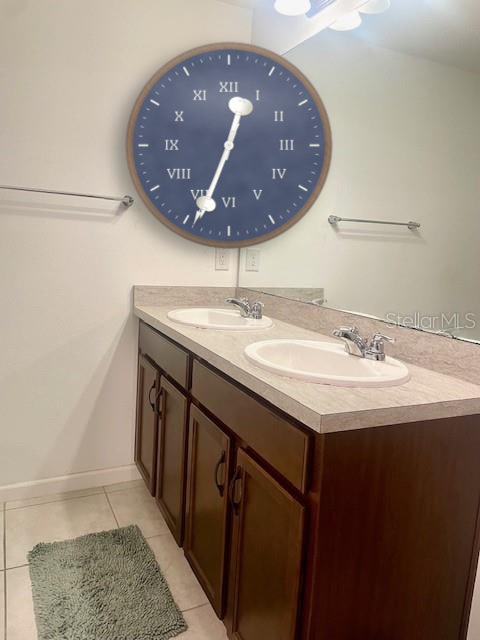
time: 12:33:34
